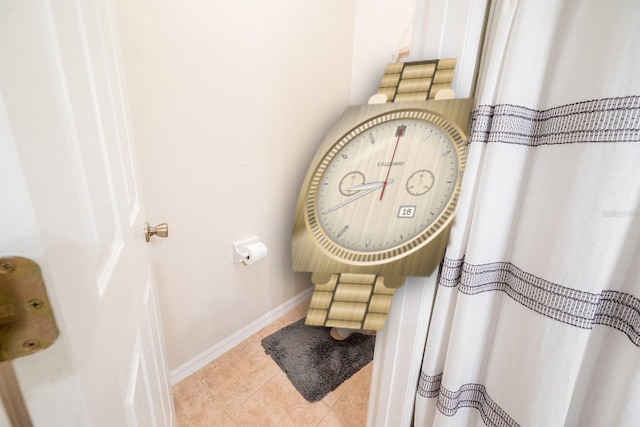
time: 8:40
